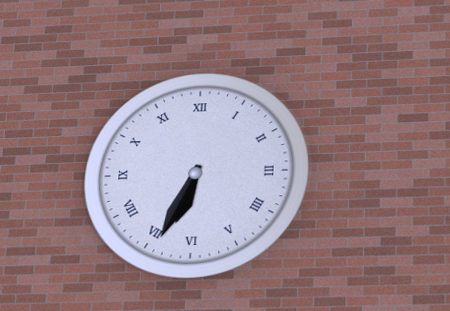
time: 6:34
